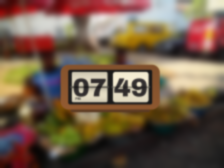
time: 7:49
